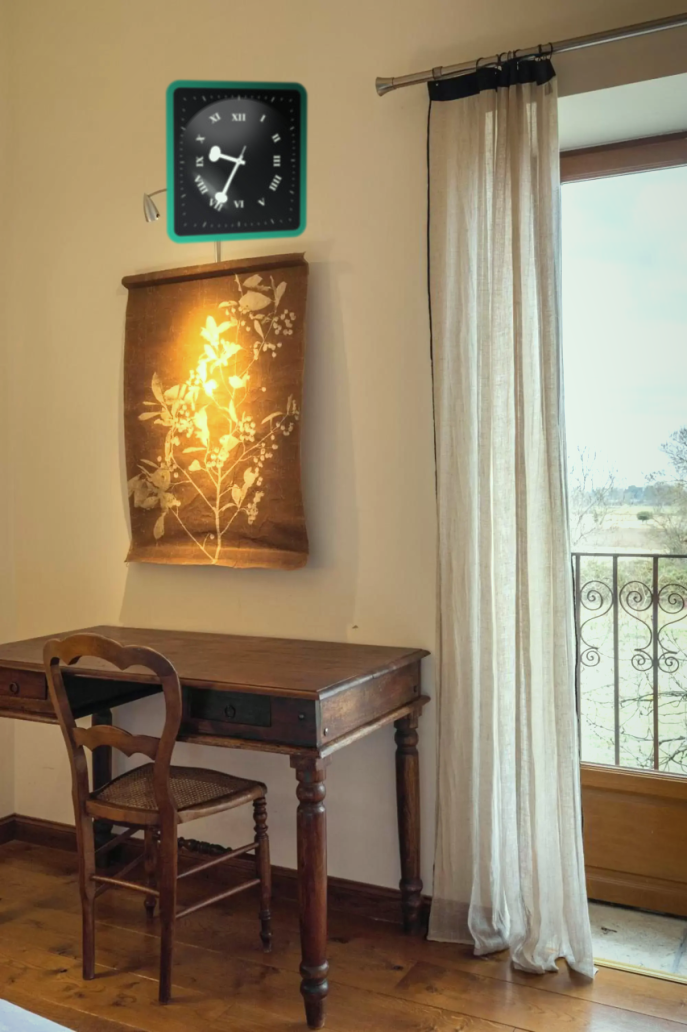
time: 9:34:34
